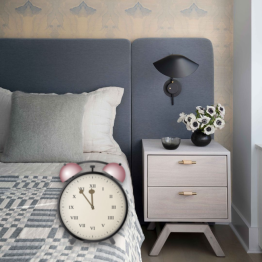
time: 11:54
